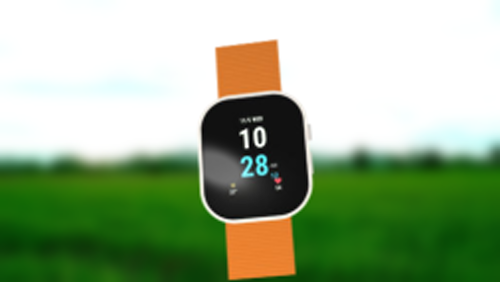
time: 10:28
